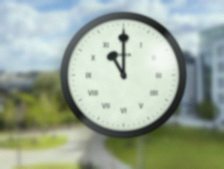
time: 11:00
